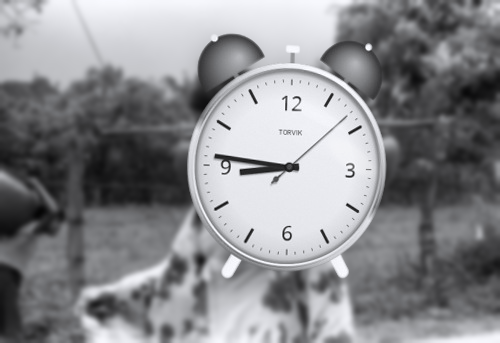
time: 8:46:08
